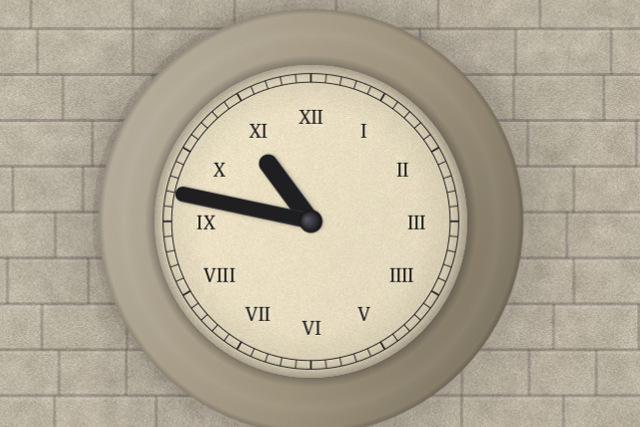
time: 10:47
